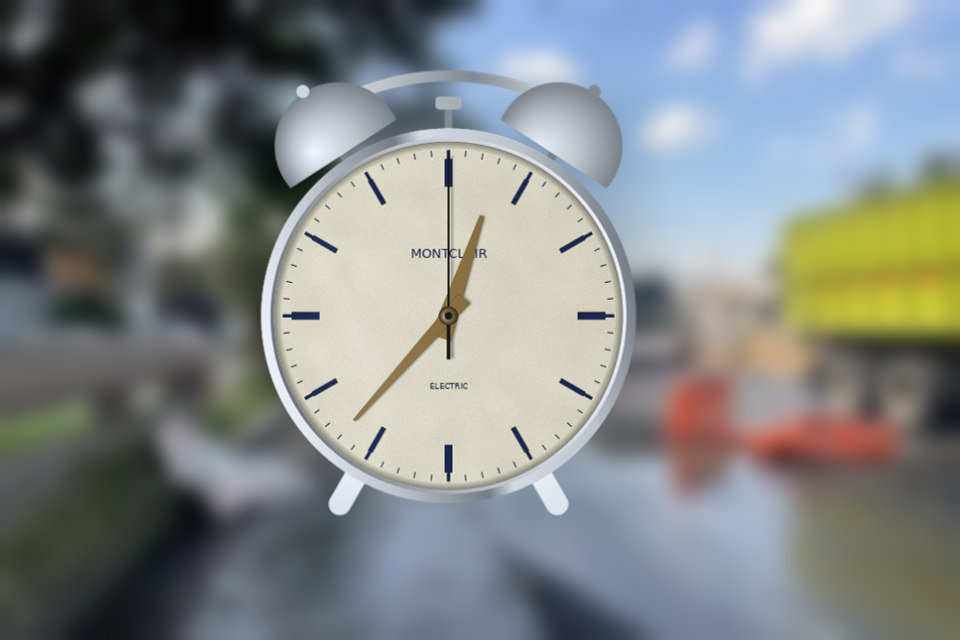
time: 12:37:00
